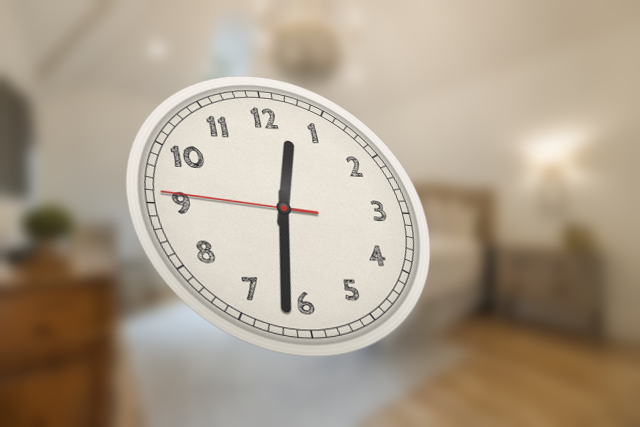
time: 12:31:46
